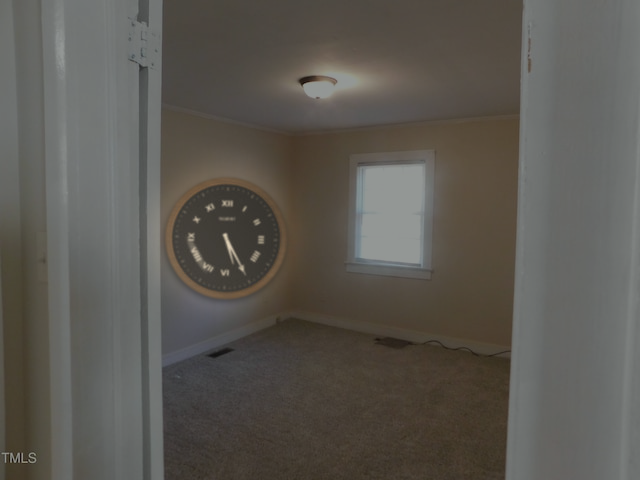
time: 5:25
